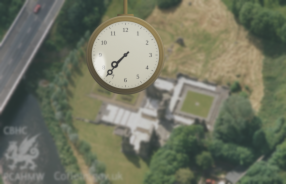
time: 7:37
